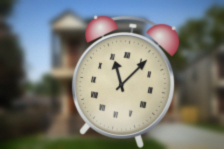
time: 11:06
